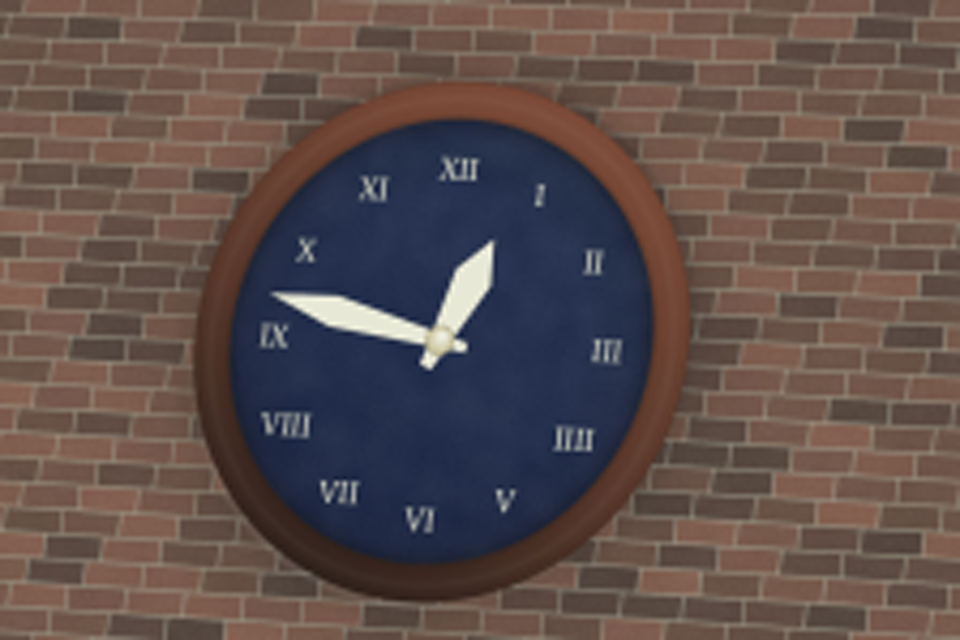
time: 12:47
